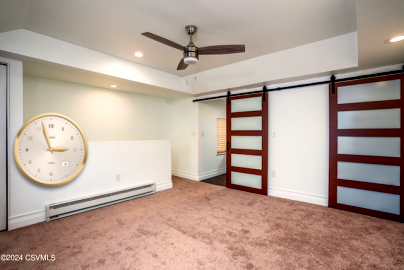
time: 2:57
